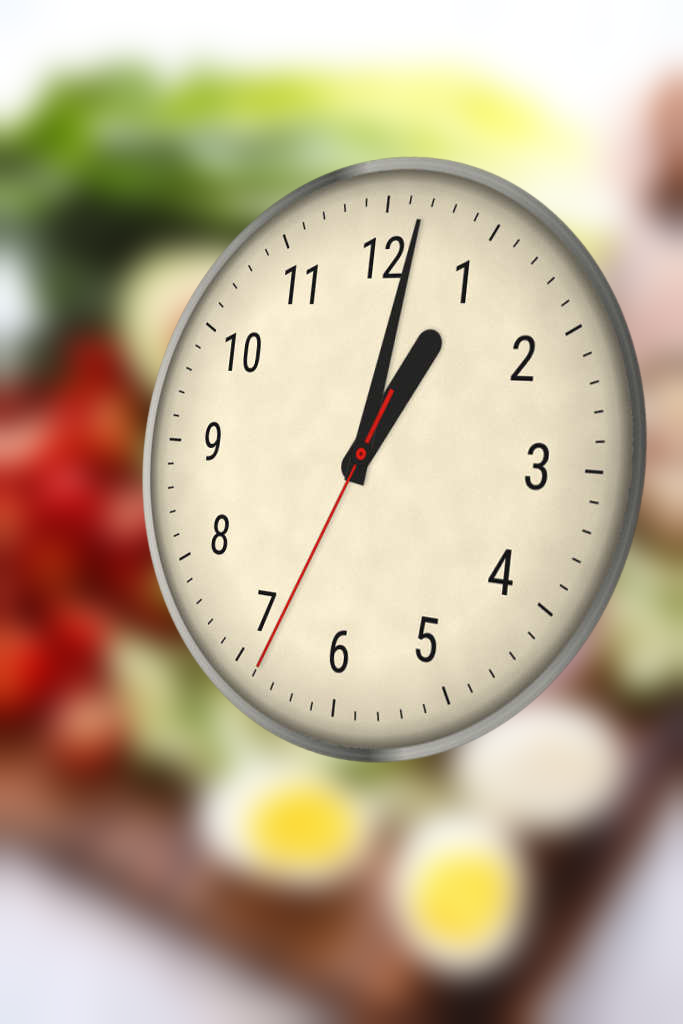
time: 1:01:34
